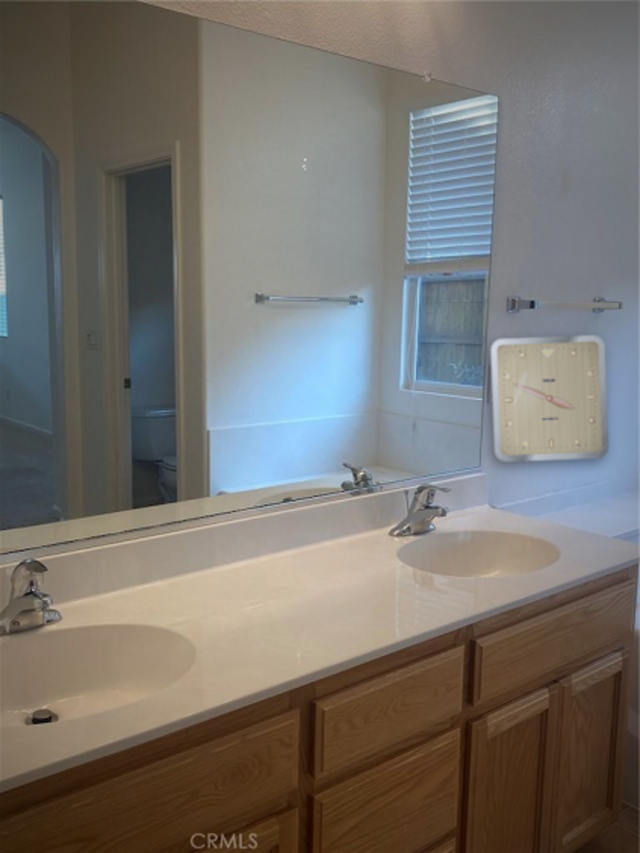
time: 3:49
